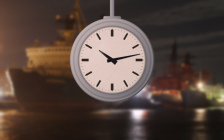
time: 10:13
